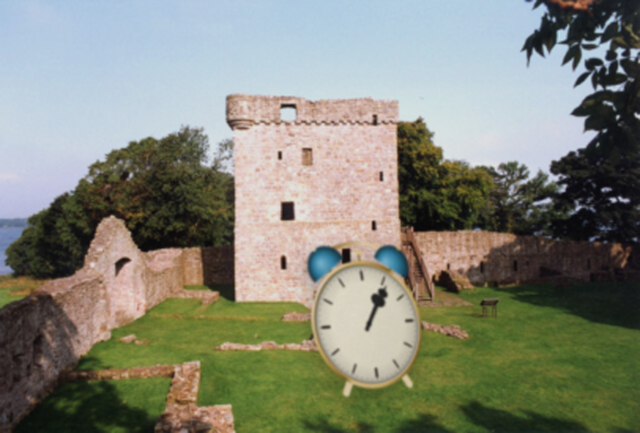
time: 1:06
